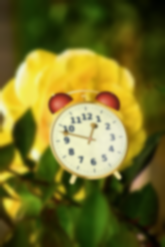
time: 12:48
